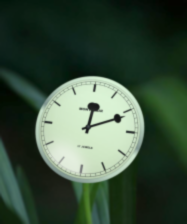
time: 12:11
